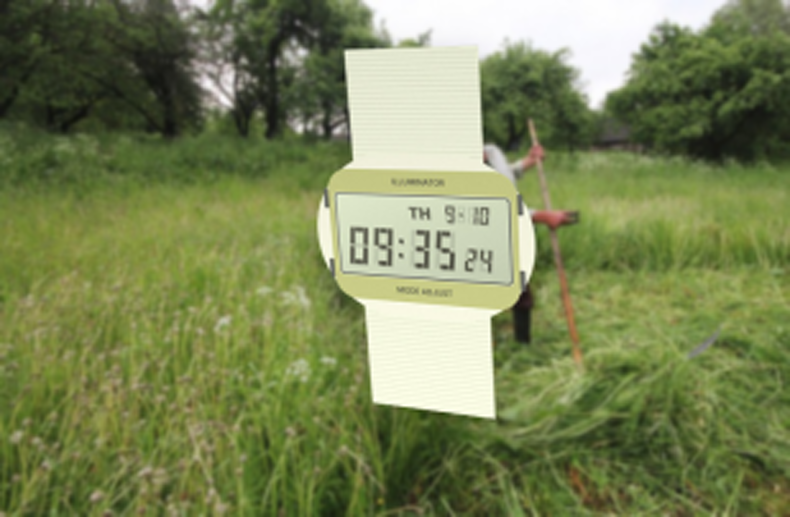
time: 9:35:24
